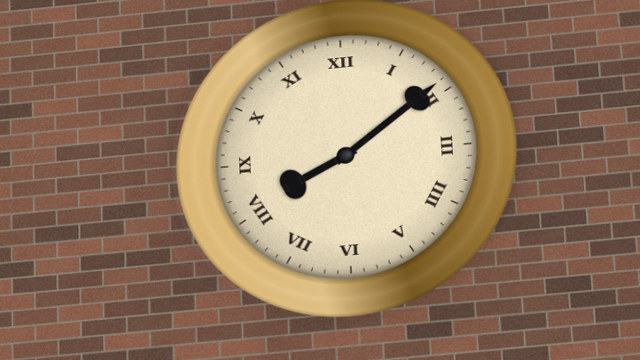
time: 8:09
